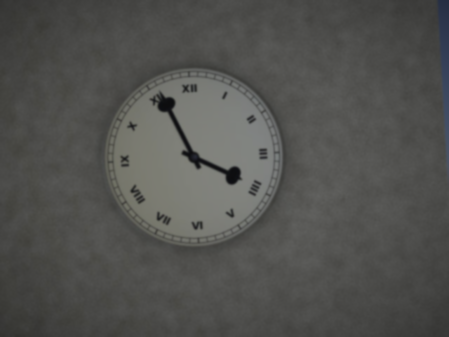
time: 3:56
